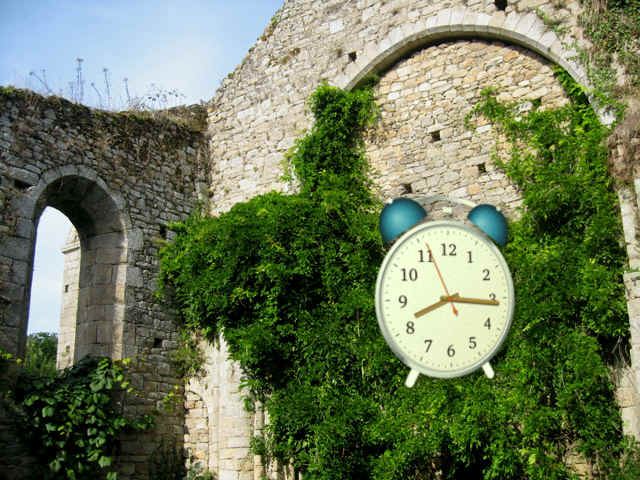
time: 8:15:56
